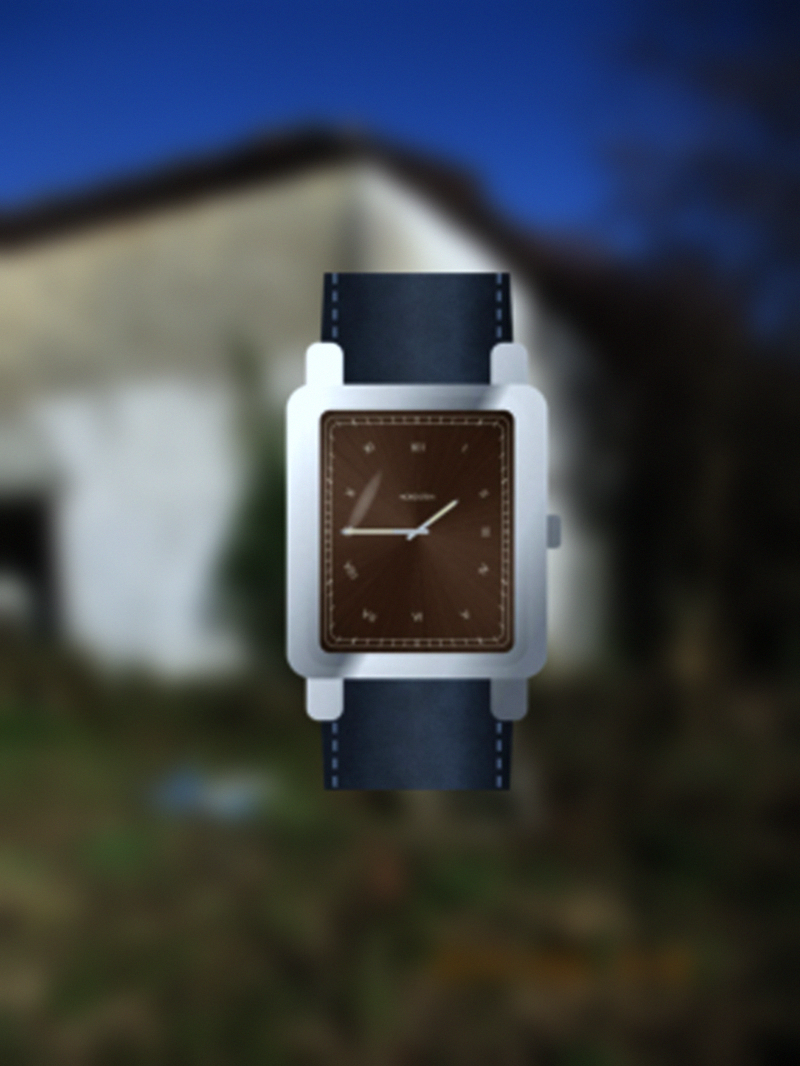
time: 1:45
